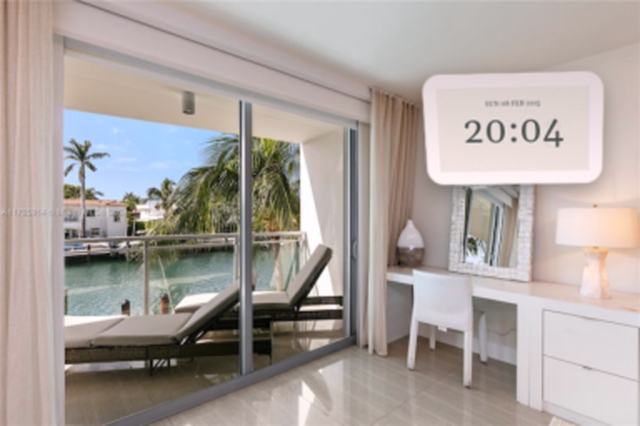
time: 20:04
